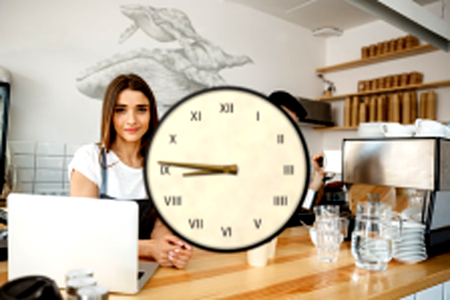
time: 8:46
